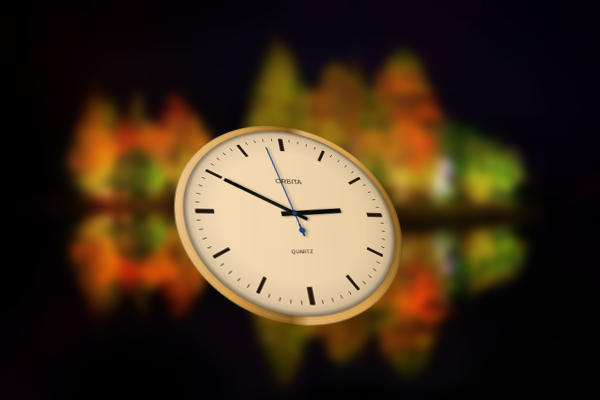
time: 2:49:58
